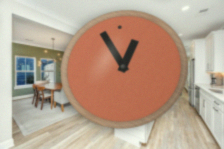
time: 12:56
